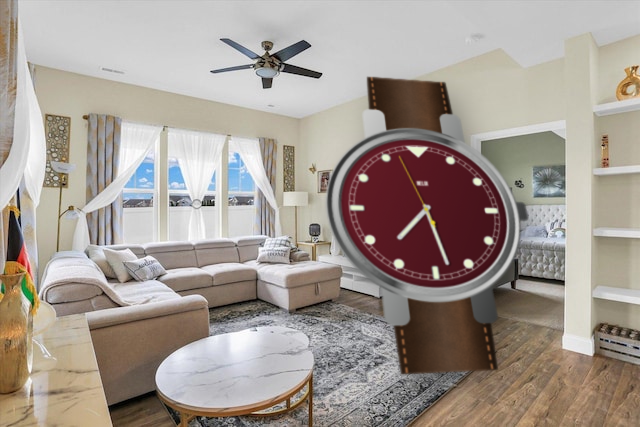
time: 7:27:57
